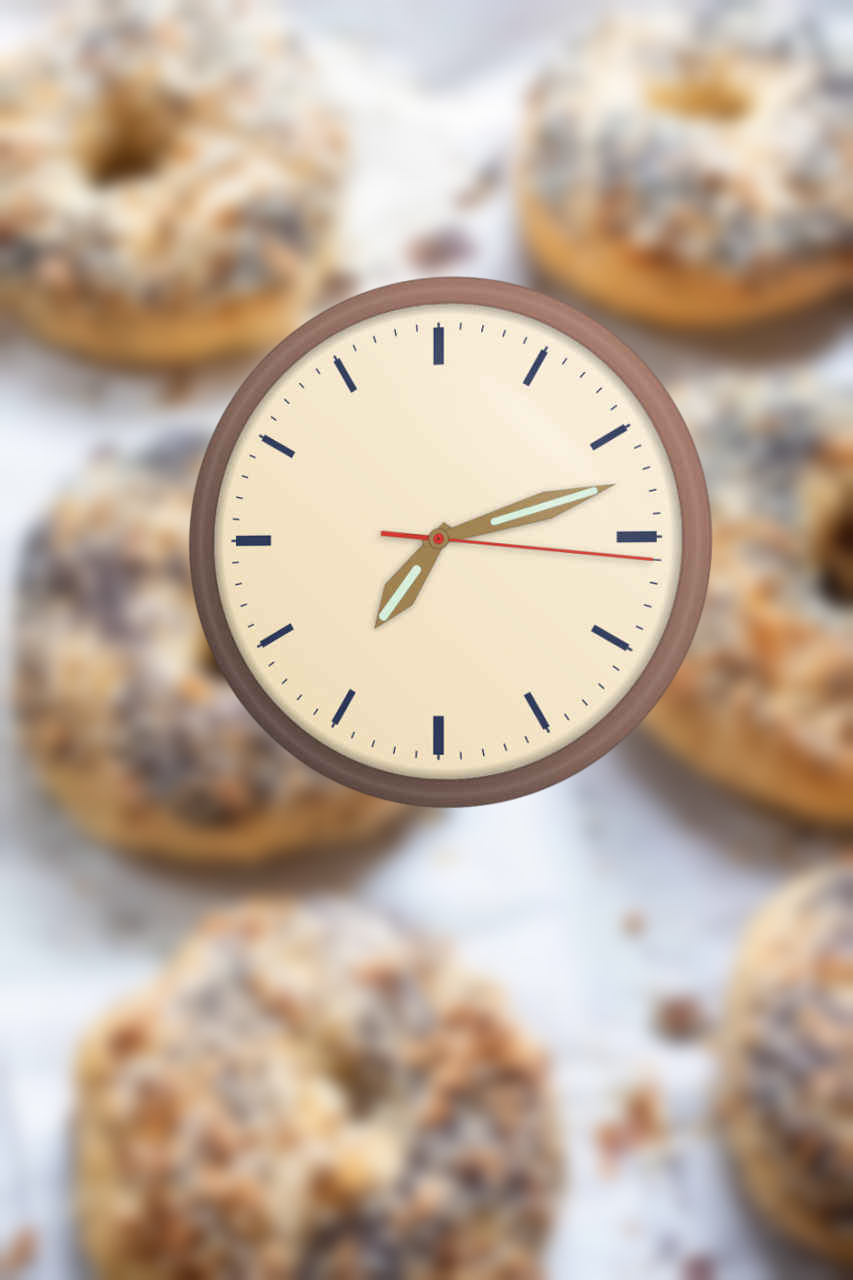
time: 7:12:16
